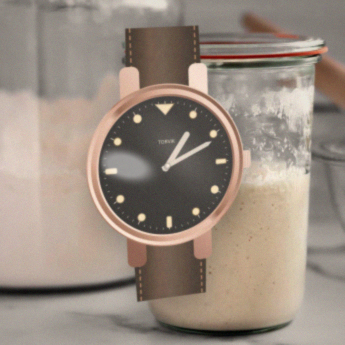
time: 1:11
